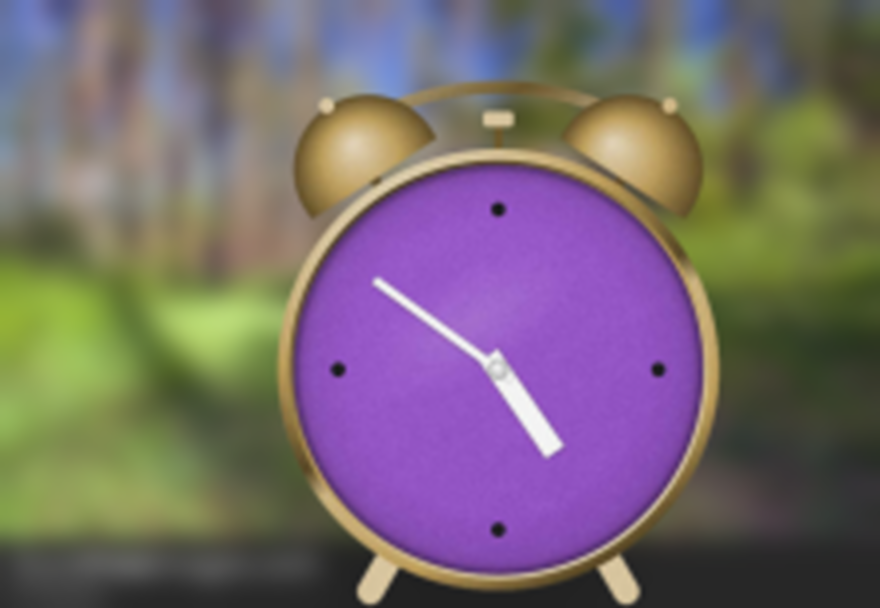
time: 4:51
